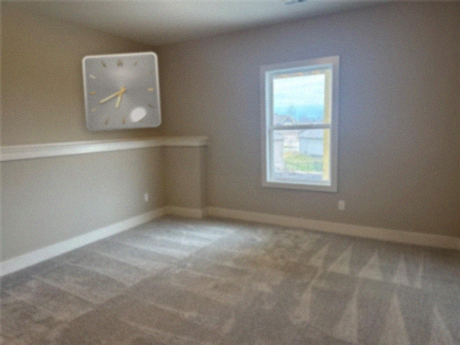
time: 6:41
